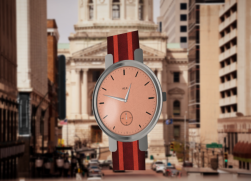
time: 12:48
